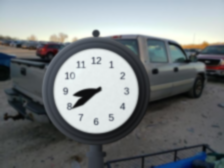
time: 8:39
